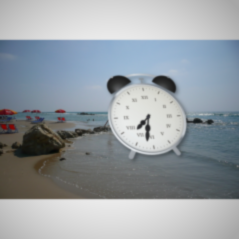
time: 7:32
